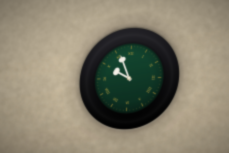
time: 9:56
